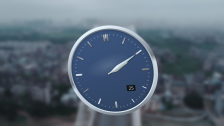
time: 2:10
